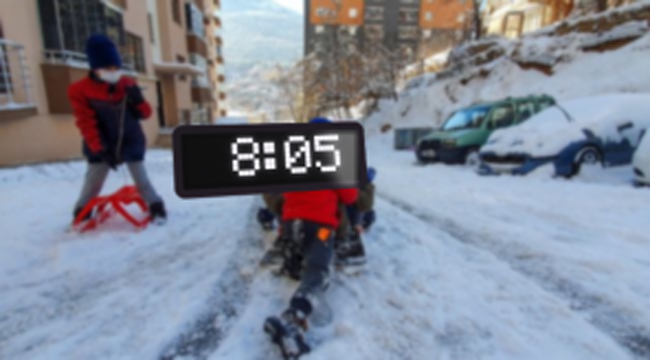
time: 8:05
